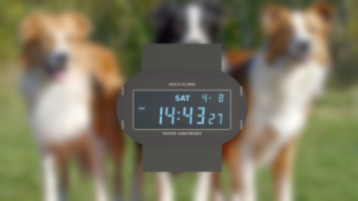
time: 14:43:27
